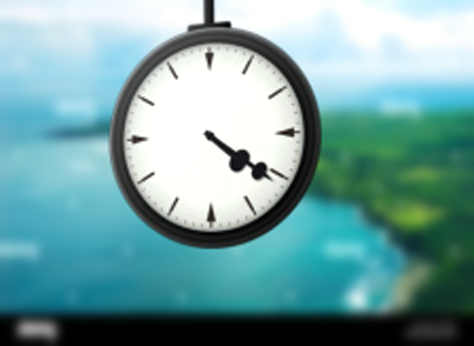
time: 4:21
